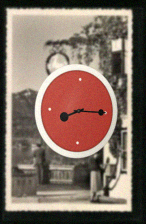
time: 8:15
